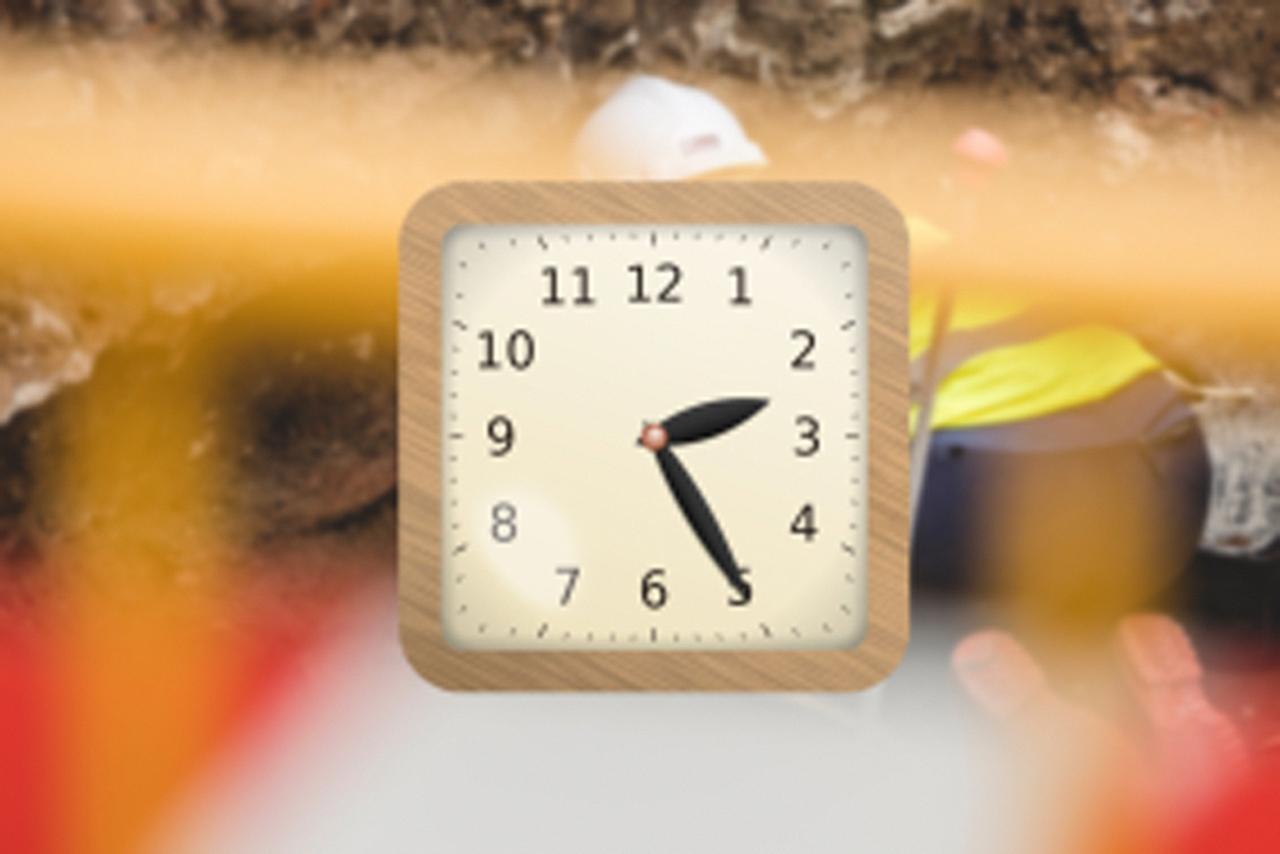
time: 2:25
